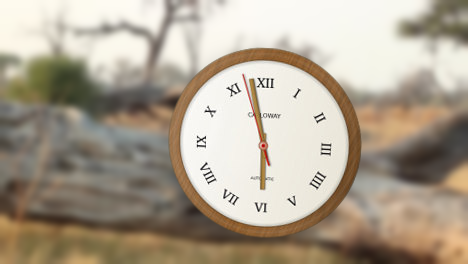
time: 5:57:57
